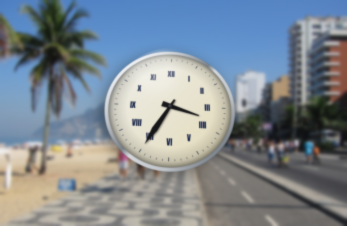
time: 3:35
